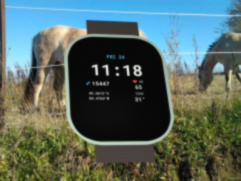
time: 11:18
